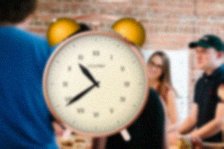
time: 10:39
